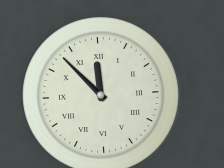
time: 11:53
